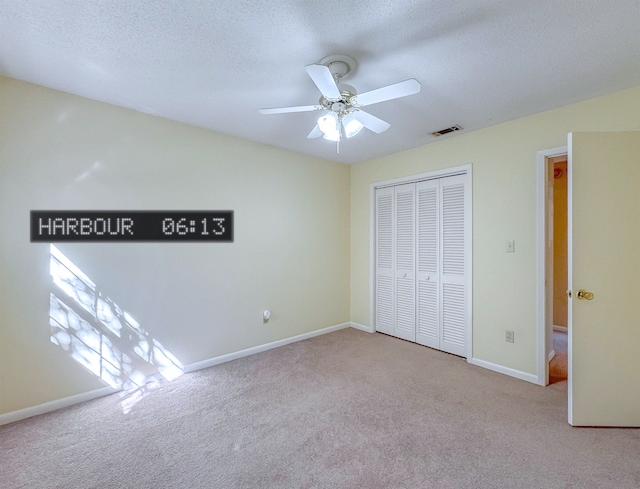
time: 6:13
